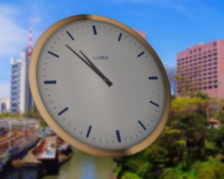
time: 10:53
